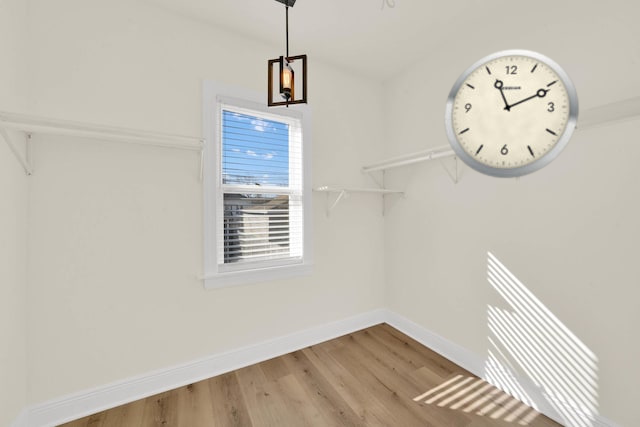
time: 11:11
